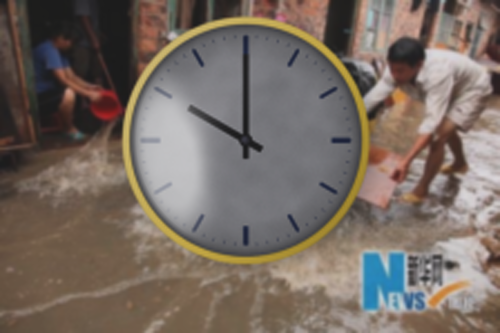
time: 10:00
